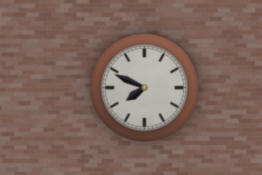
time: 7:49
